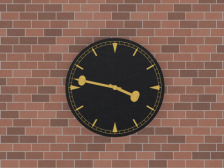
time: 3:47
